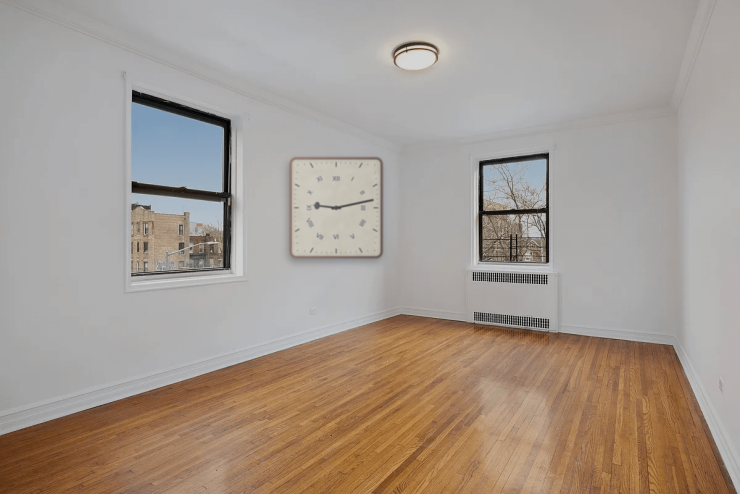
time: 9:13
